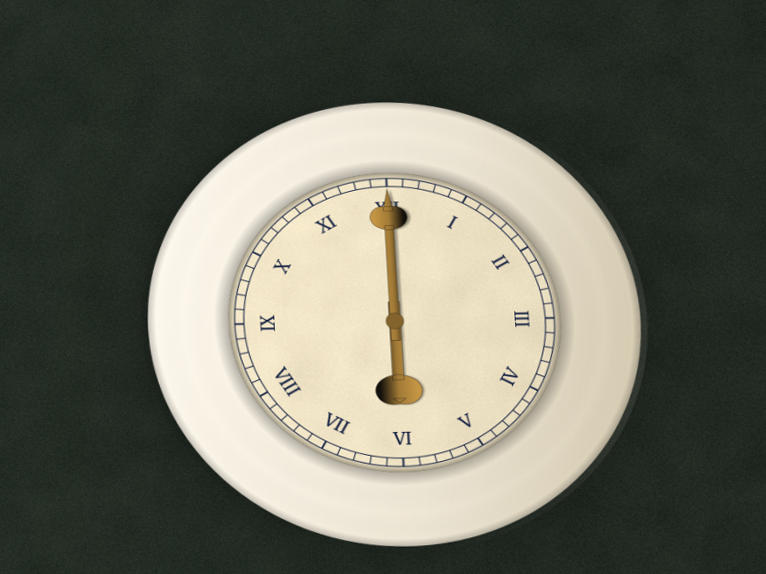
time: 6:00
